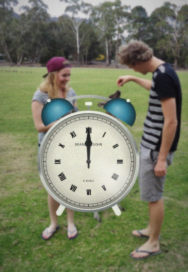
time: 12:00
